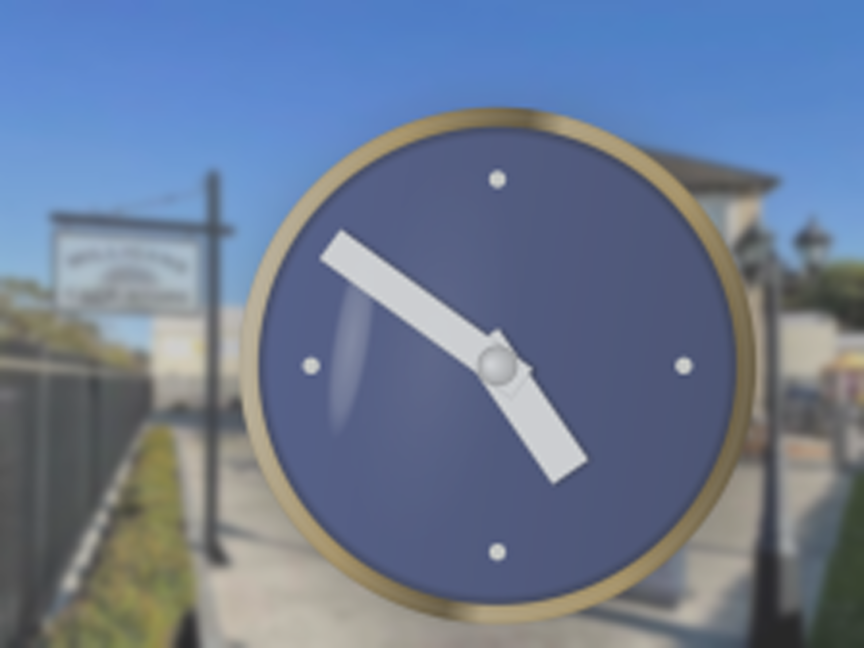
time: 4:51
